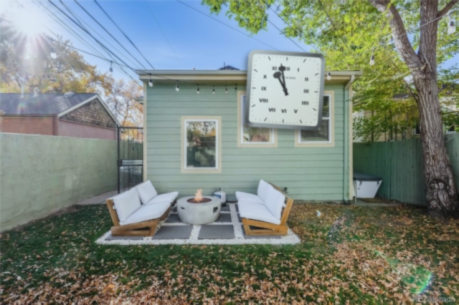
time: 10:58
